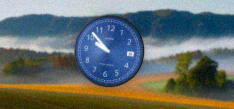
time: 9:52
